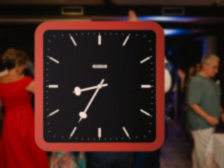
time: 8:35
